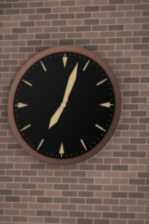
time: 7:03
